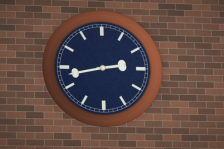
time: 2:43
